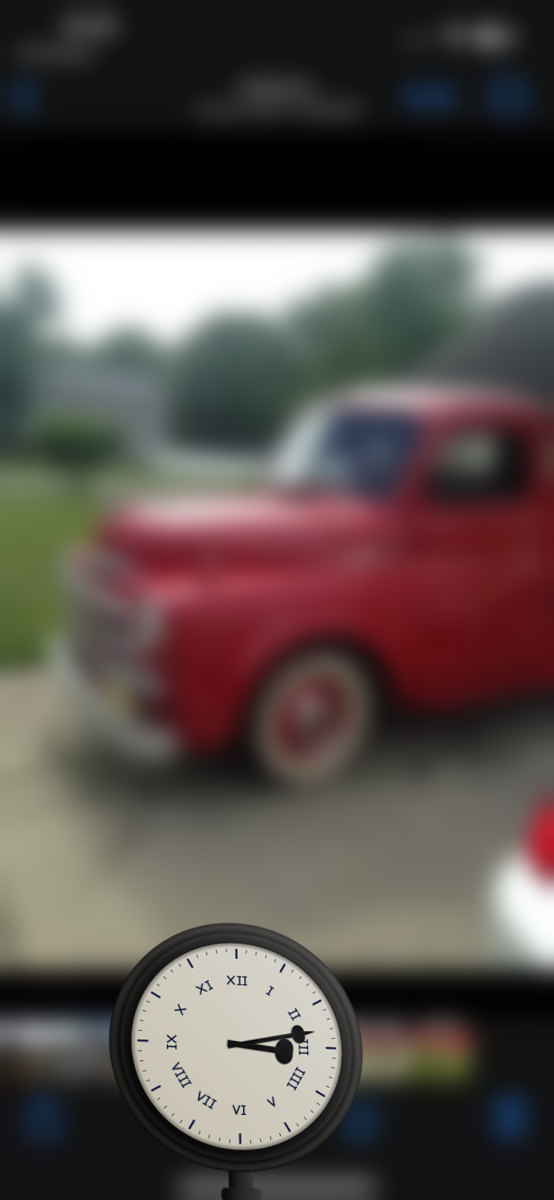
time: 3:13
